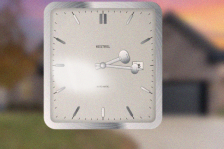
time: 2:16
